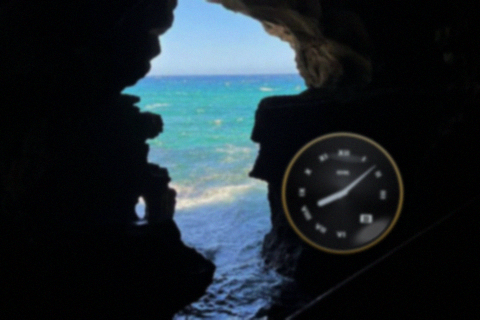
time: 8:08
